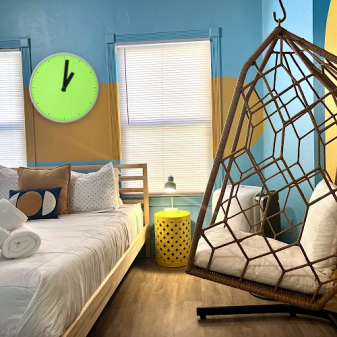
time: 1:01
